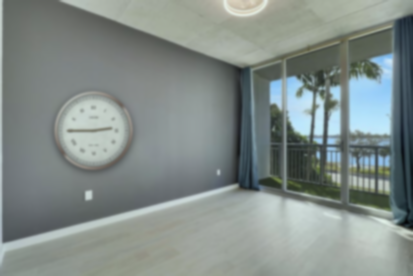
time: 2:45
